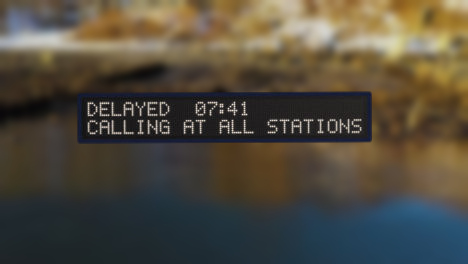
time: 7:41
